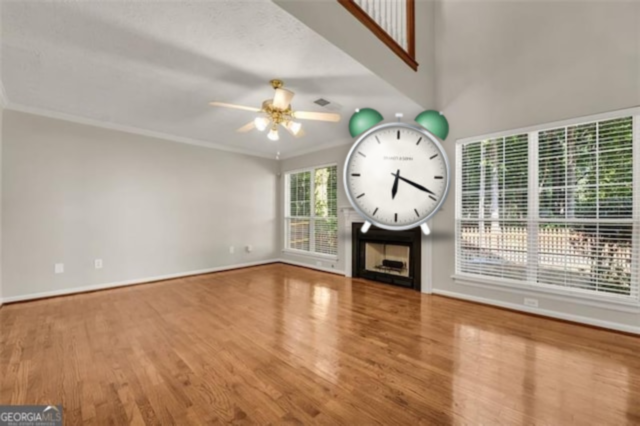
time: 6:19
